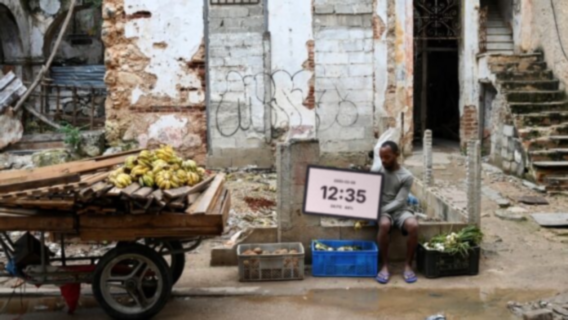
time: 12:35
